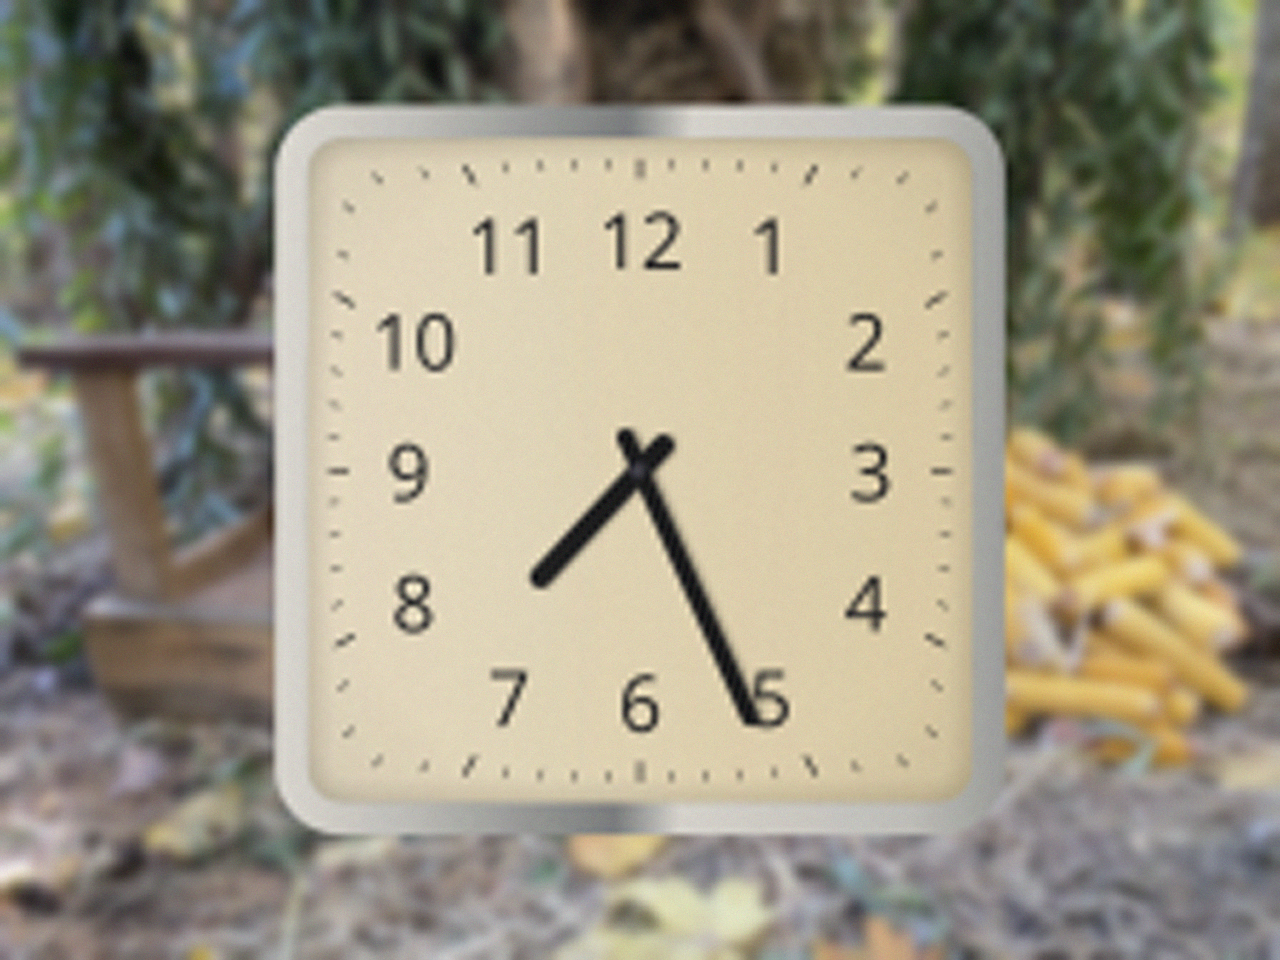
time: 7:26
